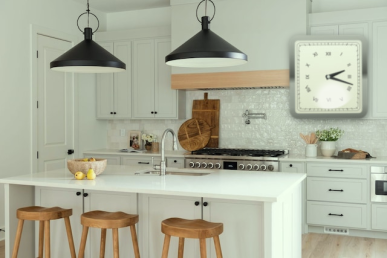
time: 2:18
